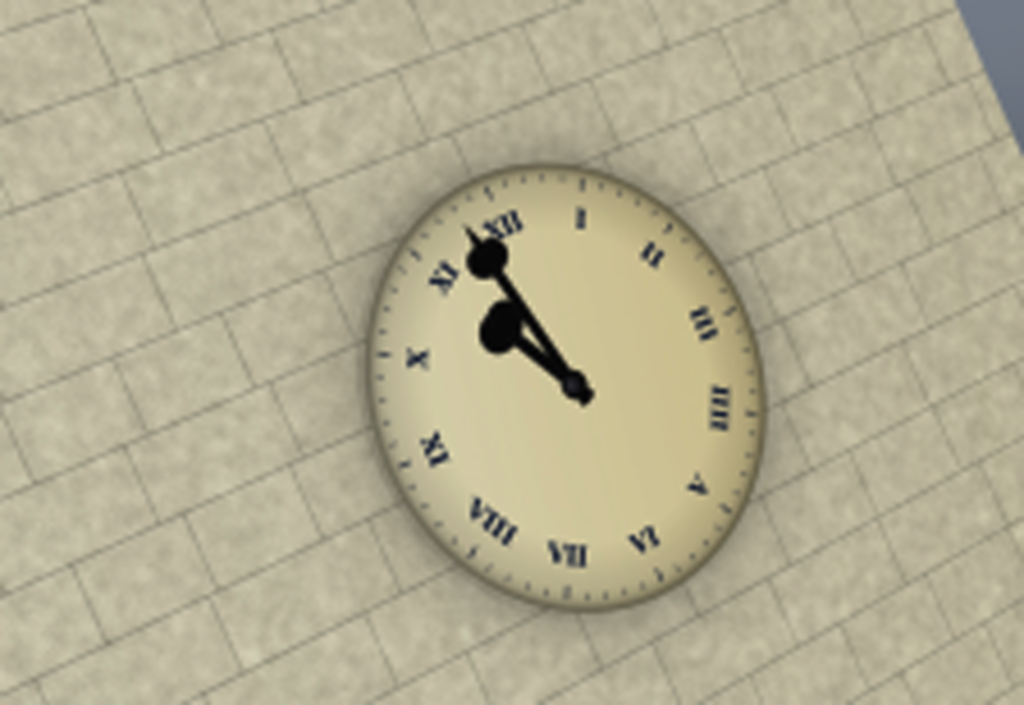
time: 10:58
